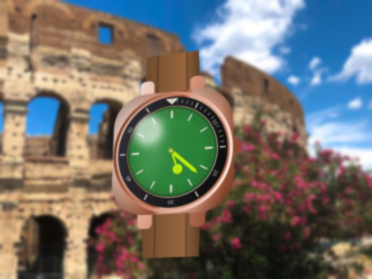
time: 5:22
